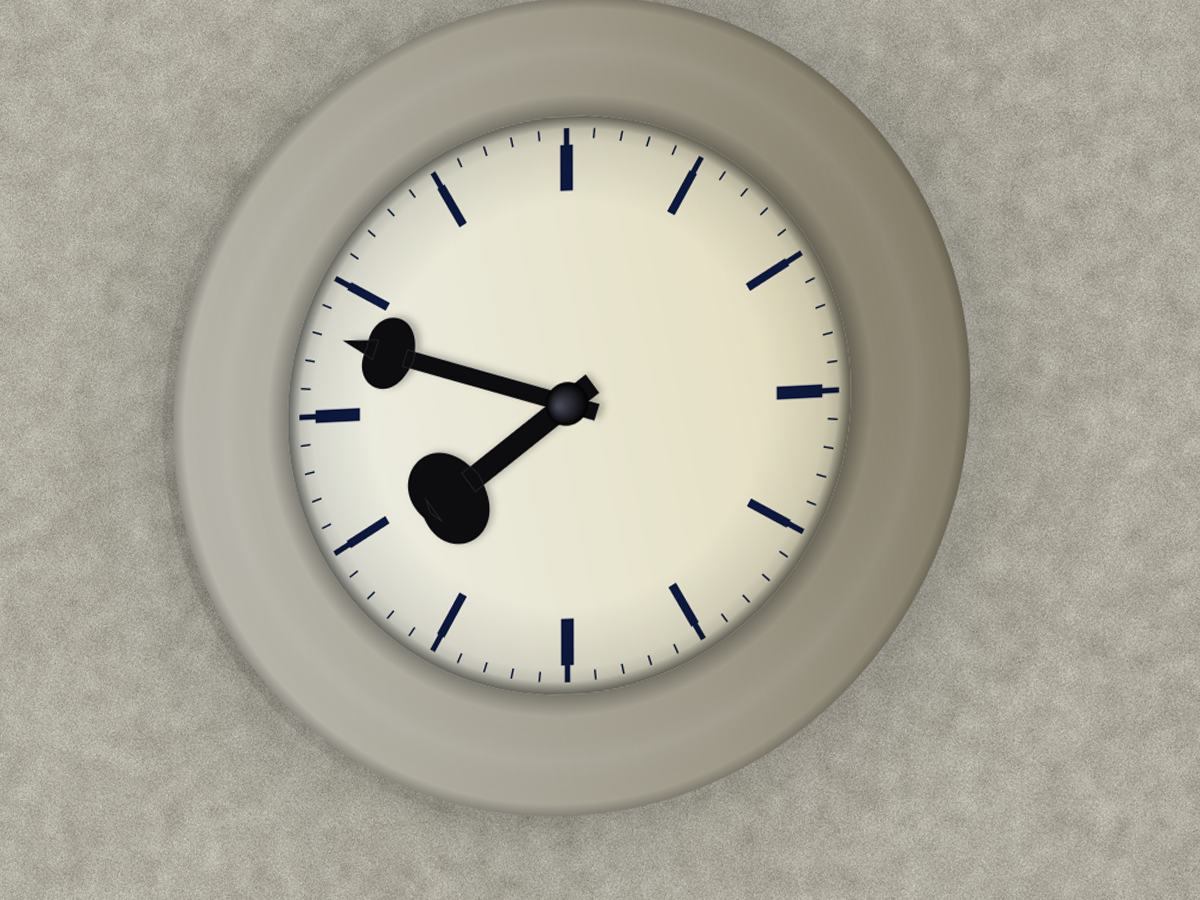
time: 7:48
